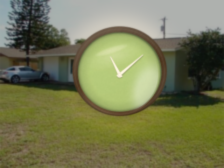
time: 11:08
